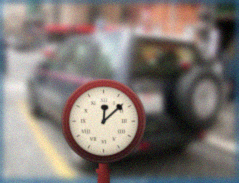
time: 12:08
